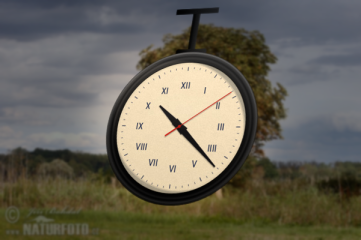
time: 10:22:09
